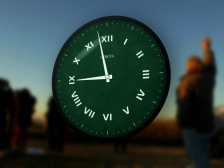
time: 8:58
